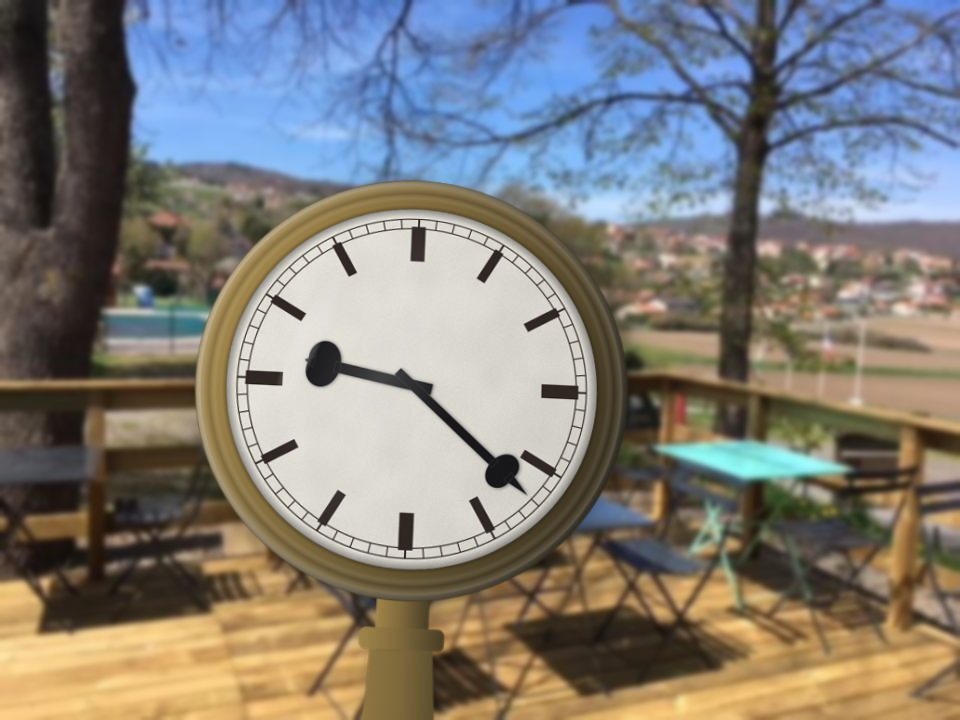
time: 9:22
